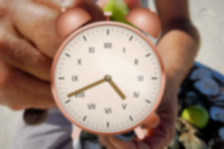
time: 4:41
